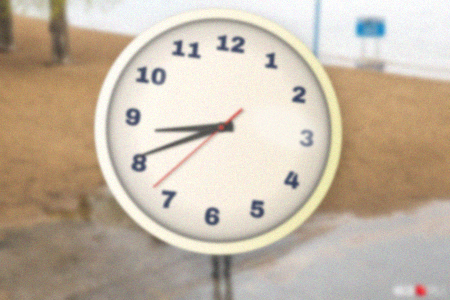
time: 8:40:37
